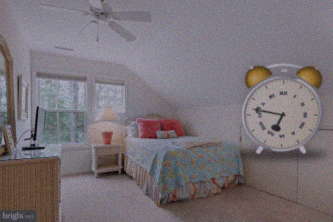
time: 6:47
